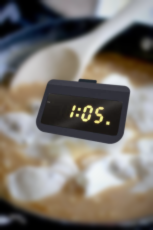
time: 1:05
